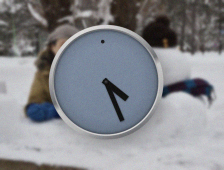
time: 4:27
